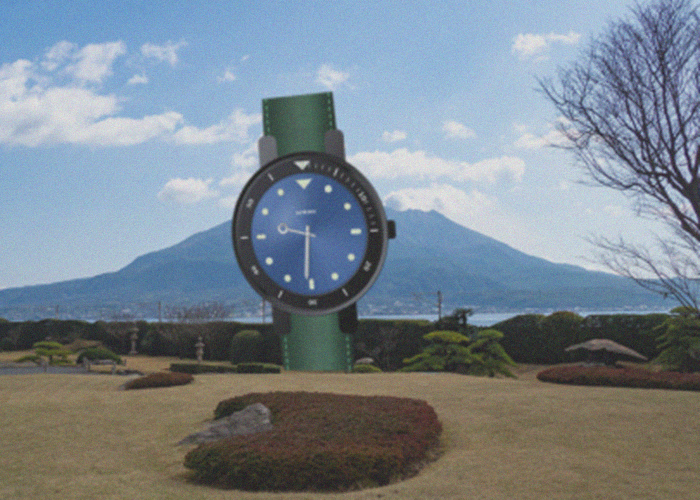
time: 9:31
